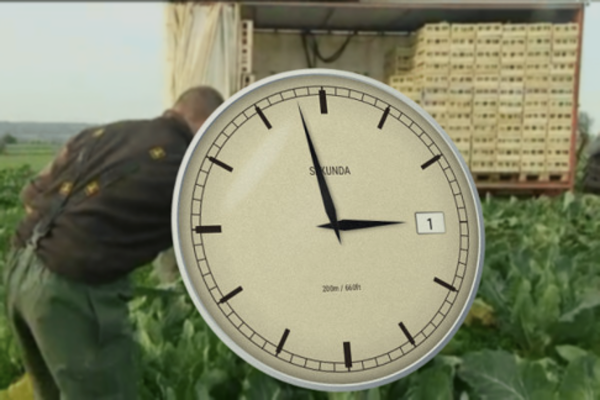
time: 2:58
